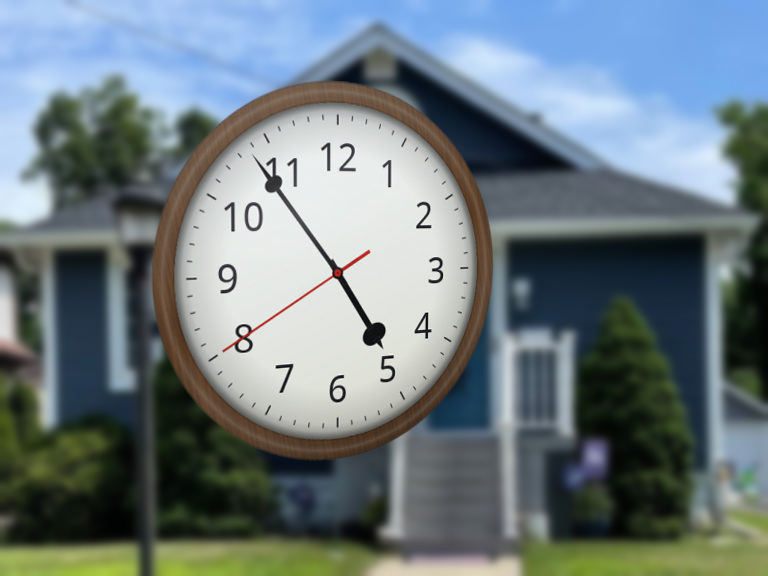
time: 4:53:40
